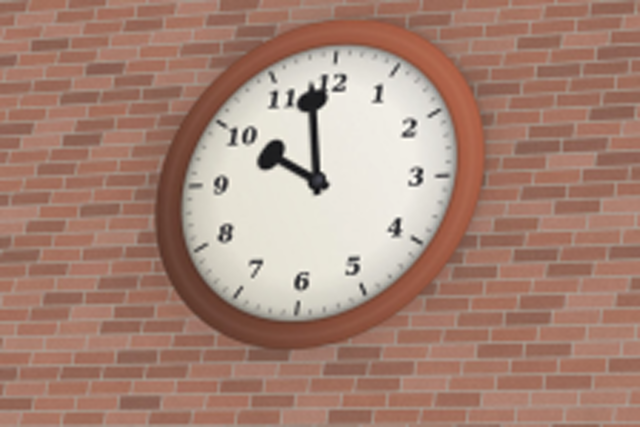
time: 9:58
